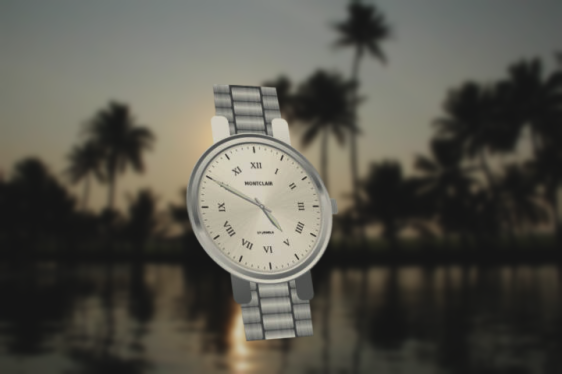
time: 4:50
